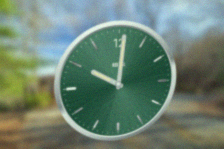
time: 10:01
